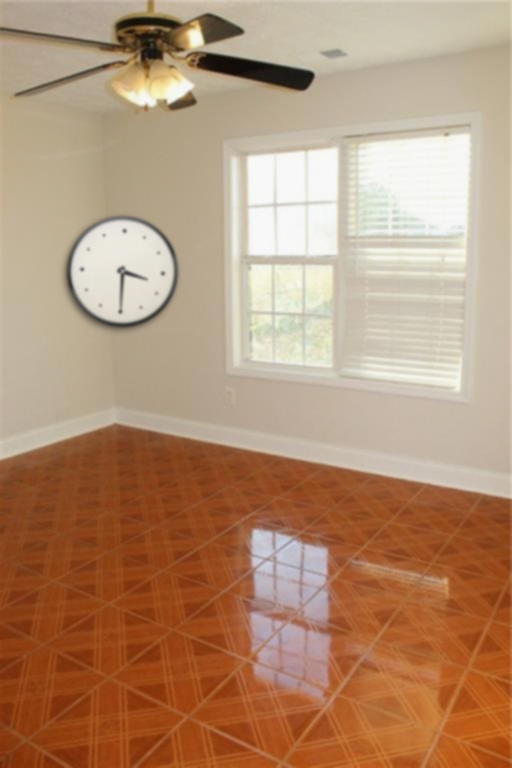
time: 3:30
